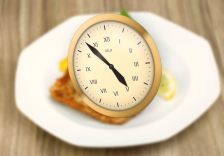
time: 4:53
